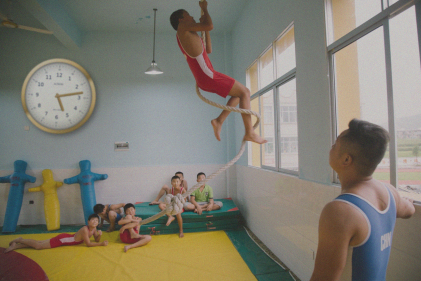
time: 5:13
